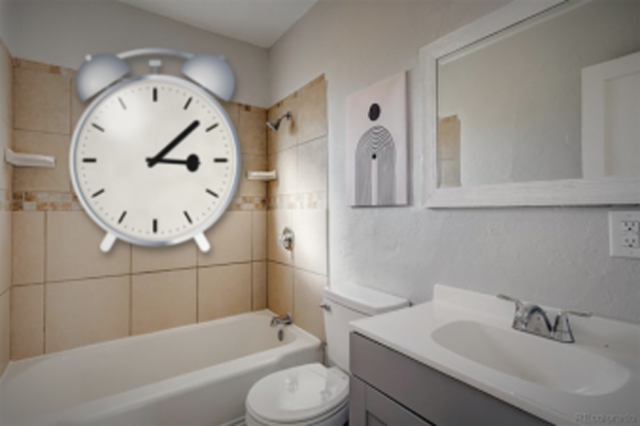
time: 3:08
